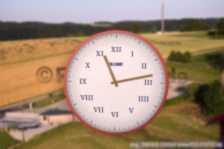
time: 11:13
